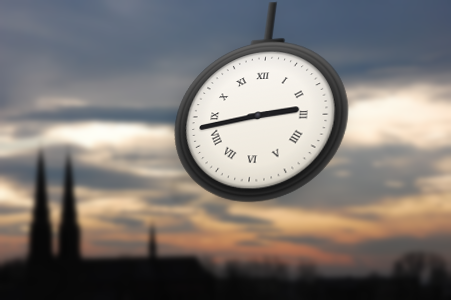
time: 2:43
